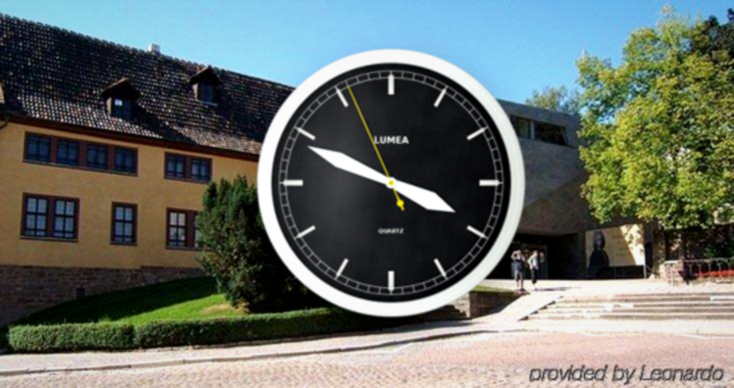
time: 3:48:56
